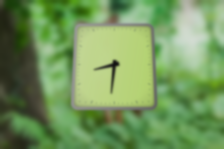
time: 8:31
